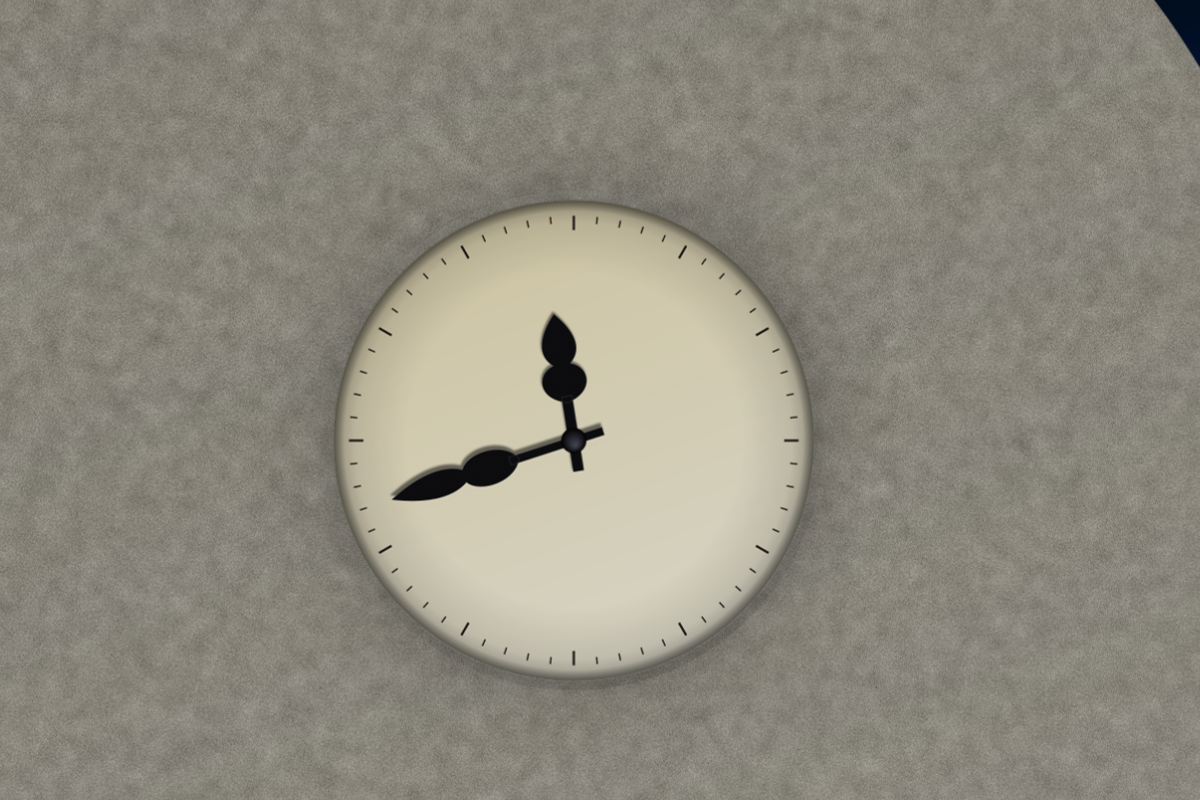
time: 11:42
